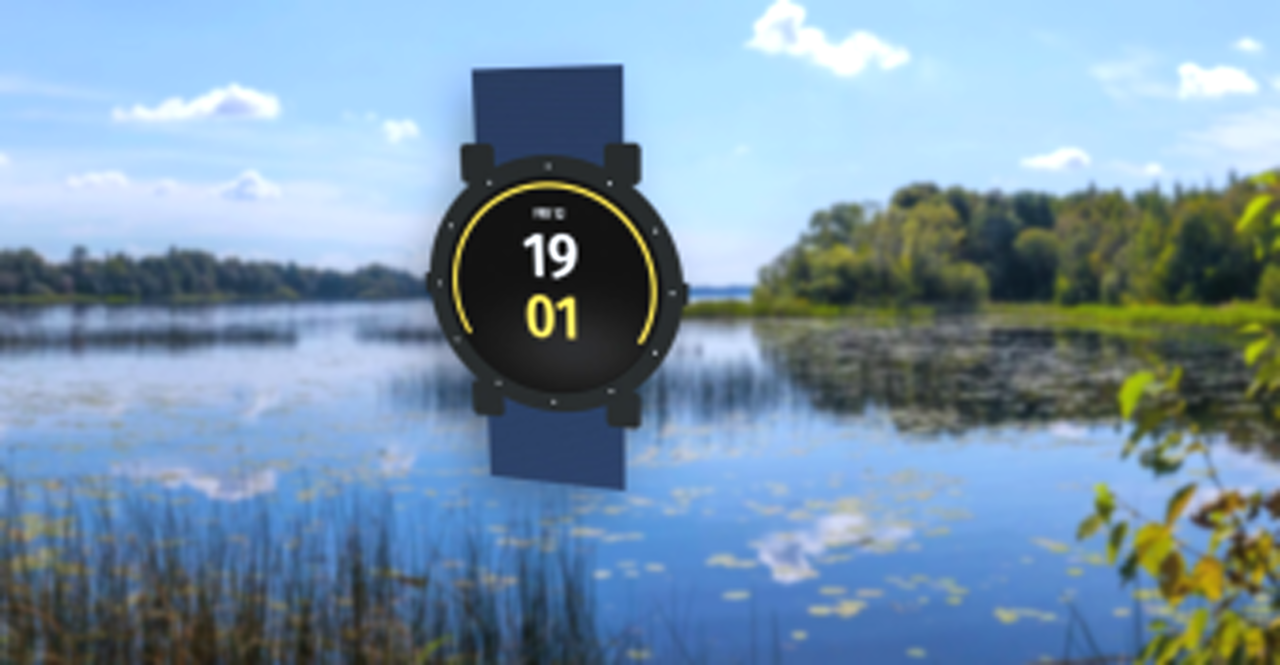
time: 19:01
